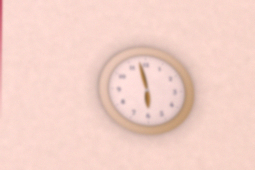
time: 5:58
